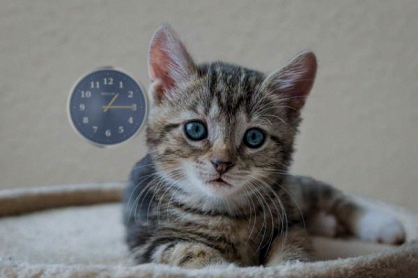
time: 1:15
